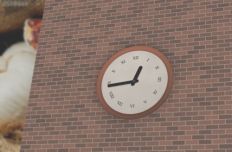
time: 12:44
